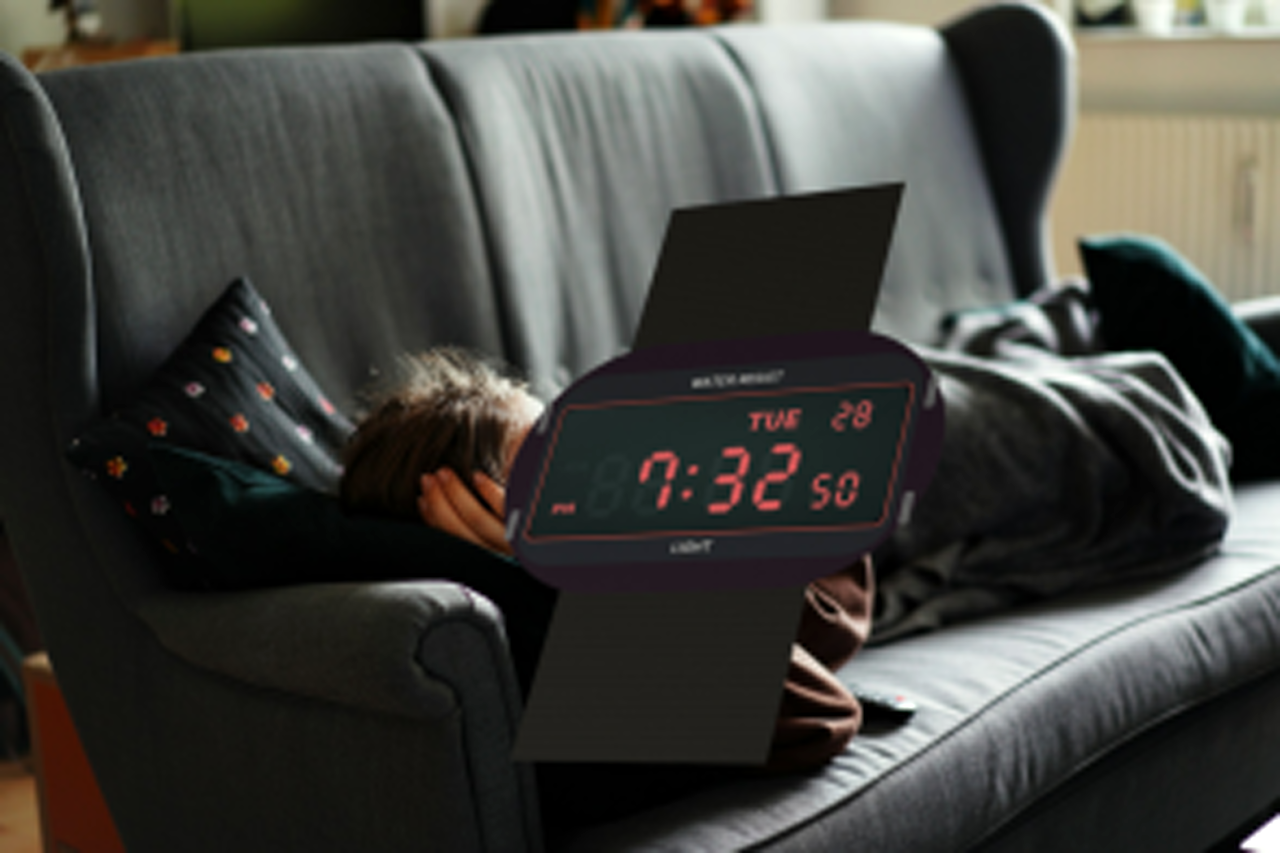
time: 7:32:50
